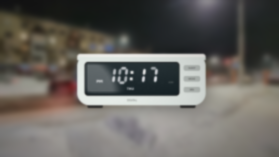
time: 10:17
